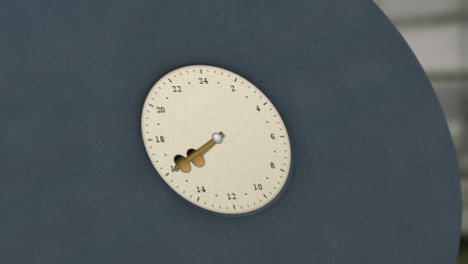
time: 15:40
